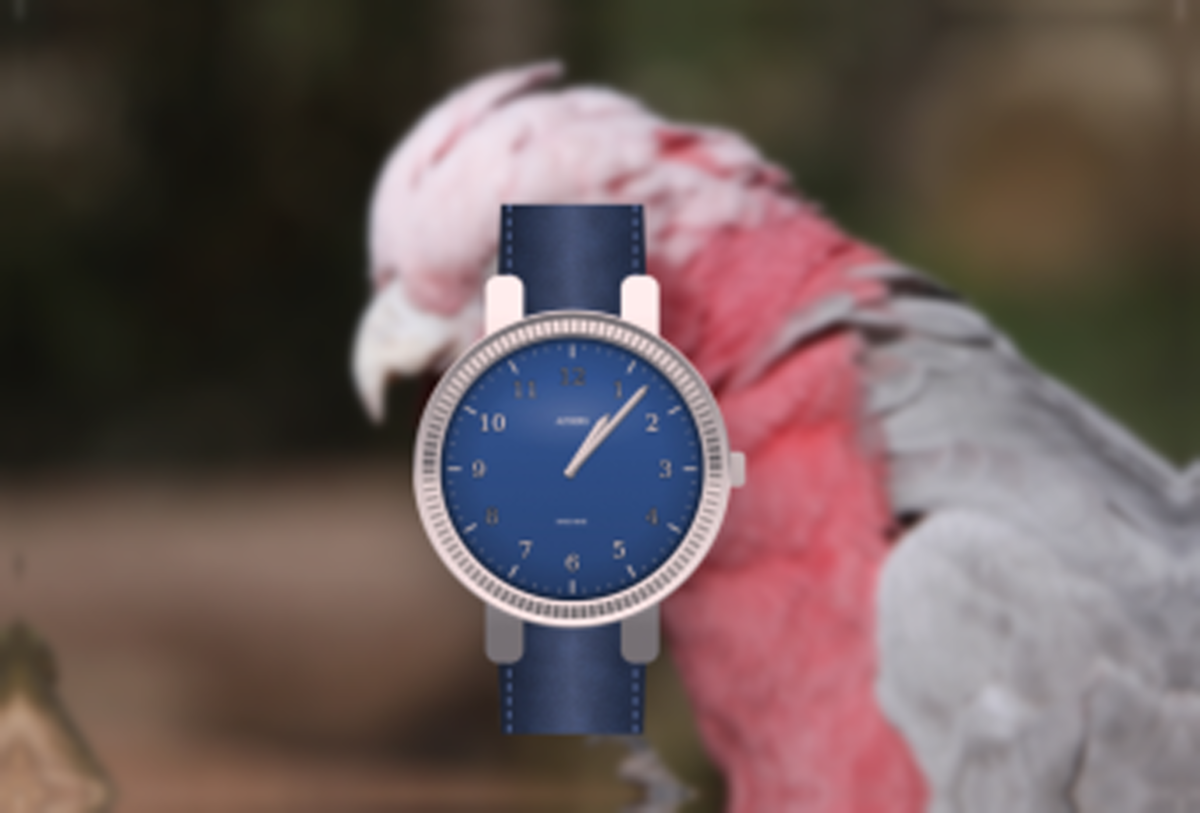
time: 1:07
